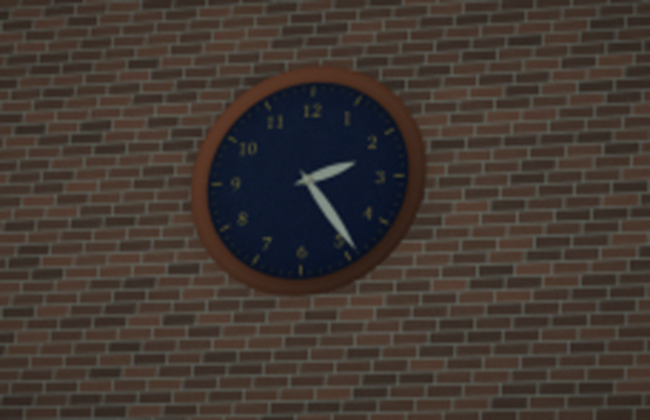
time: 2:24
